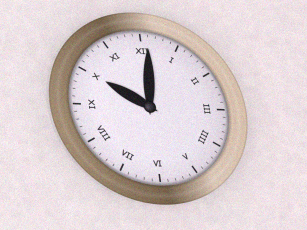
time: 10:01
